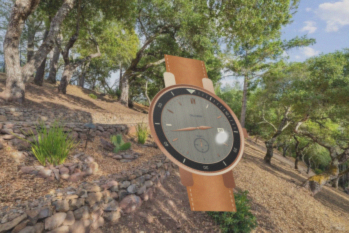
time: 2:43
